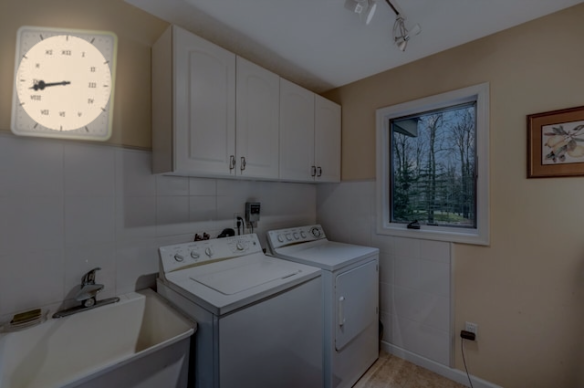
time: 8:43
